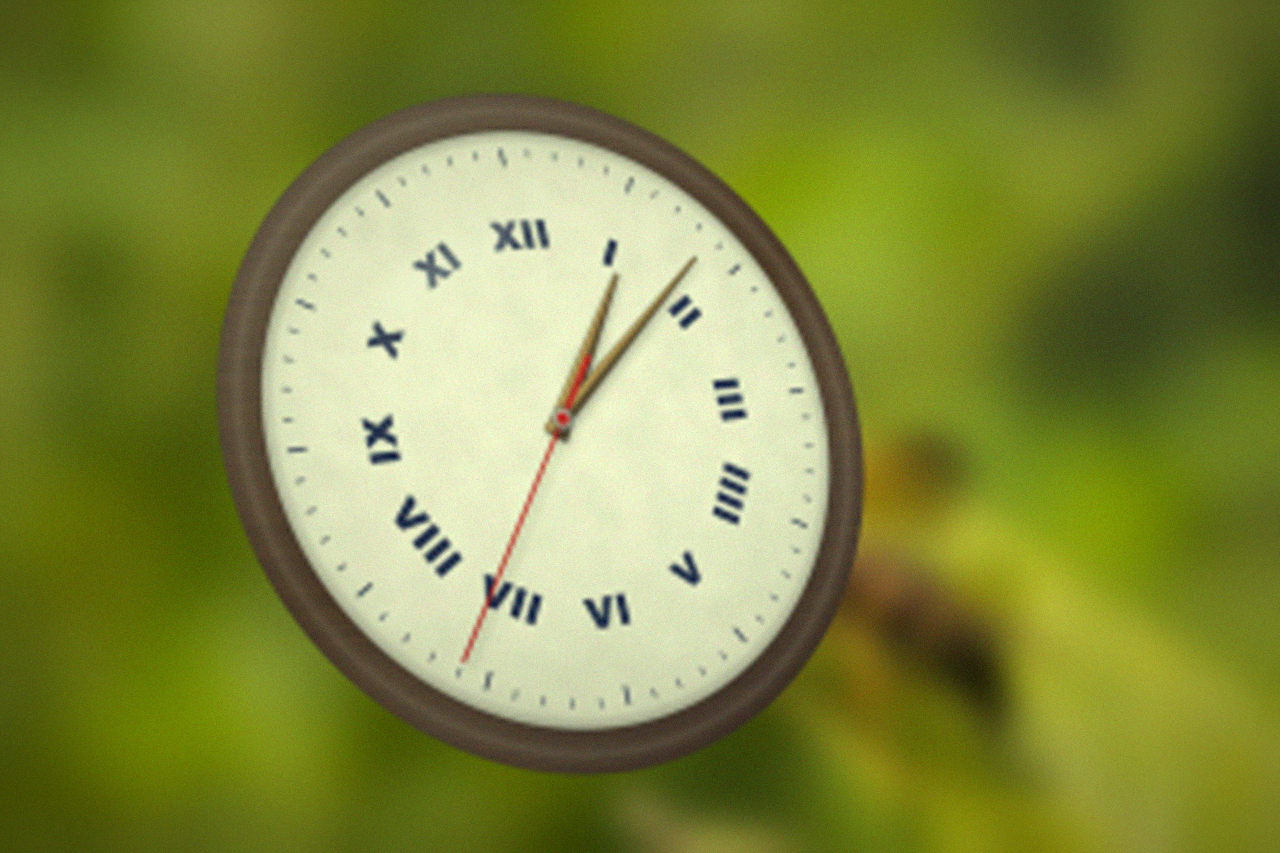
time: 1:08:36
